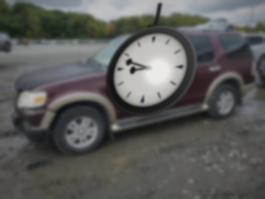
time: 8:48
